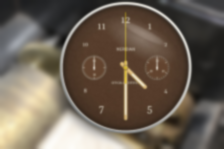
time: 4:30
